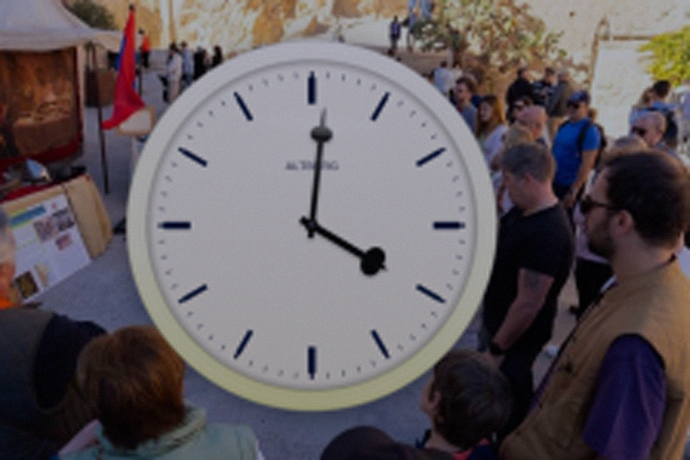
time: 4:01
